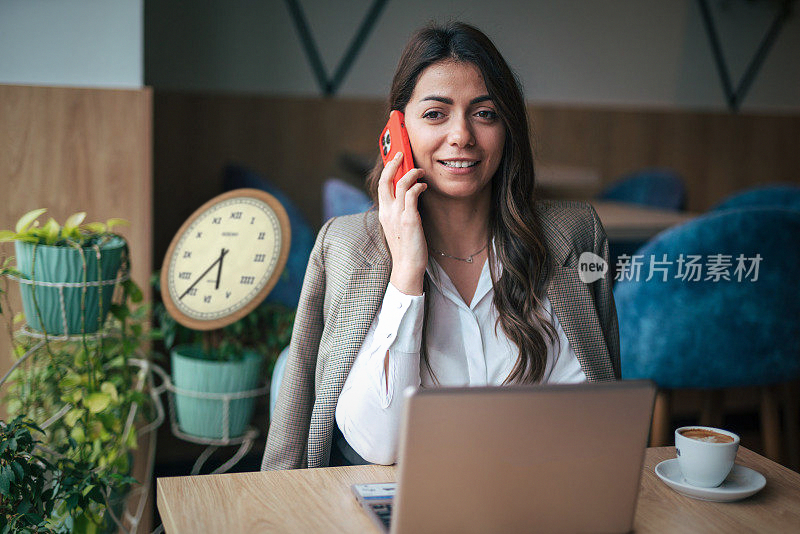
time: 5:36
